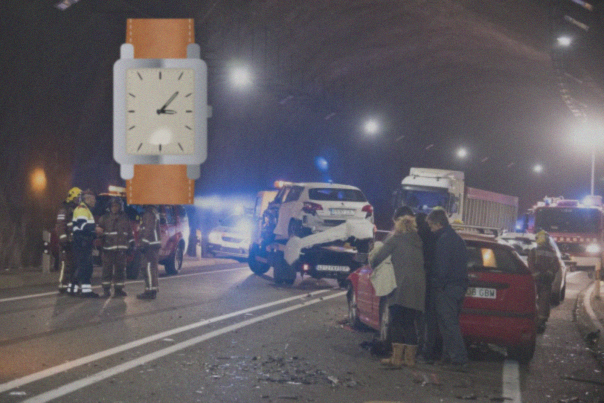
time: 3:07
